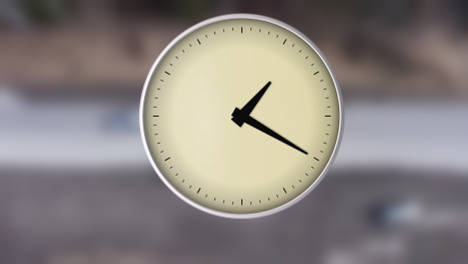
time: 1:20
